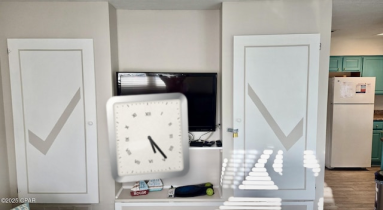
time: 5:24
